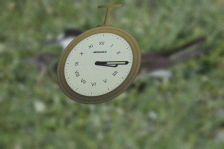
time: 3:15
